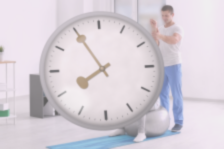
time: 7:55
